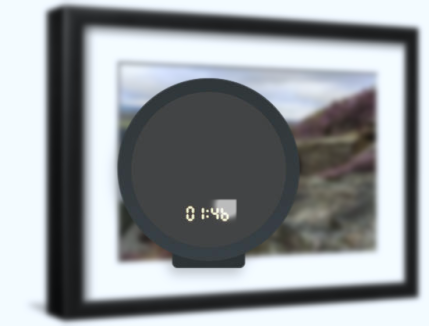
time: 1:46
